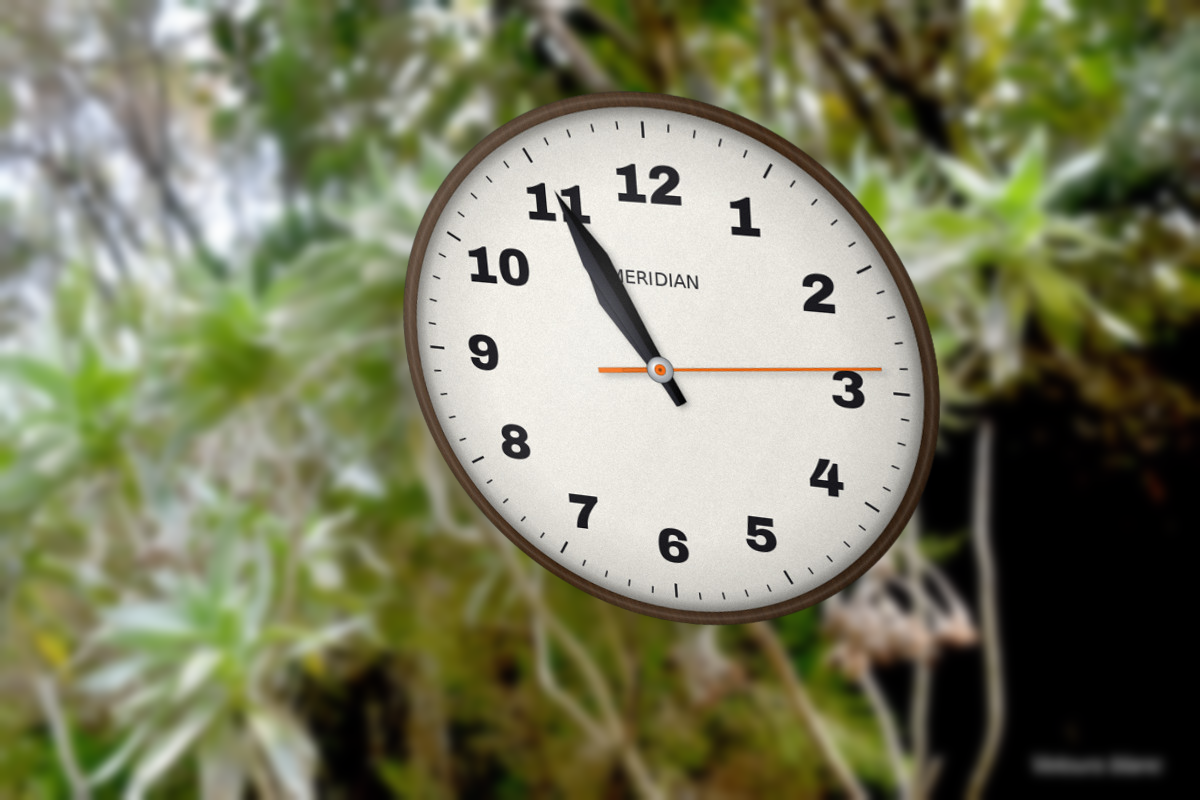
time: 10:55:14
